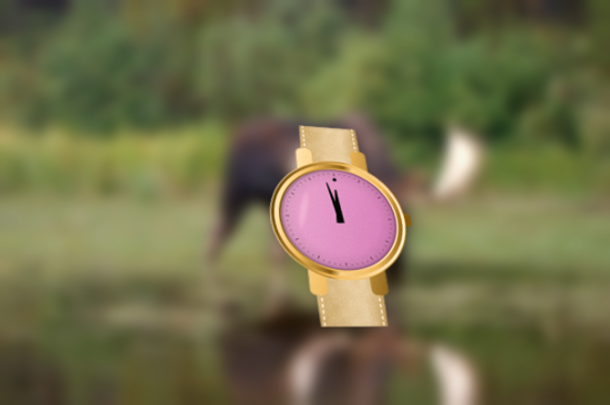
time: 11:58
